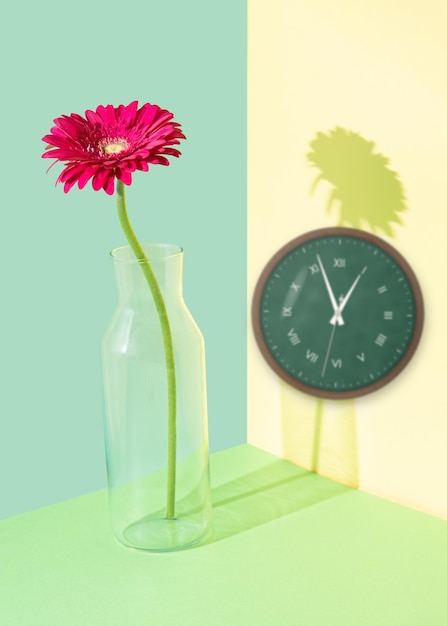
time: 12:56:32
